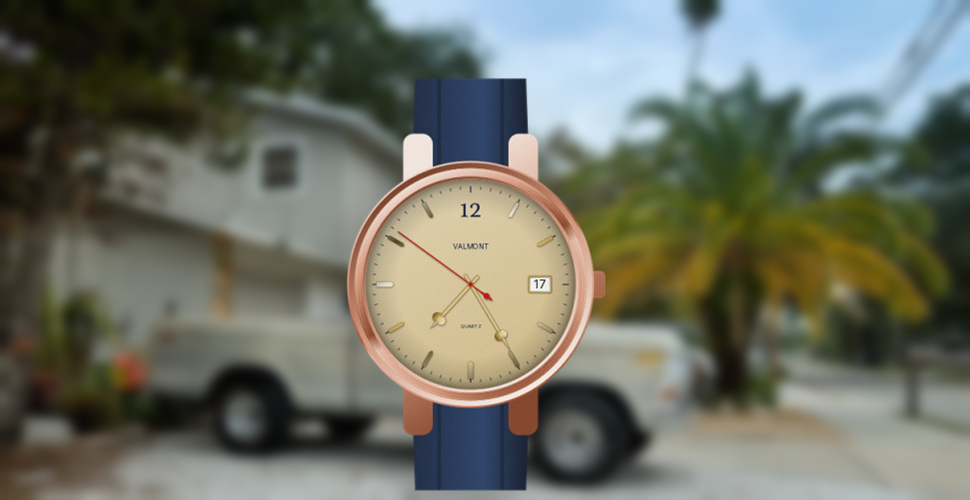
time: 7:24:51
